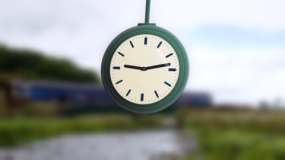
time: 9:13
